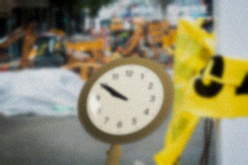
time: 9:50
